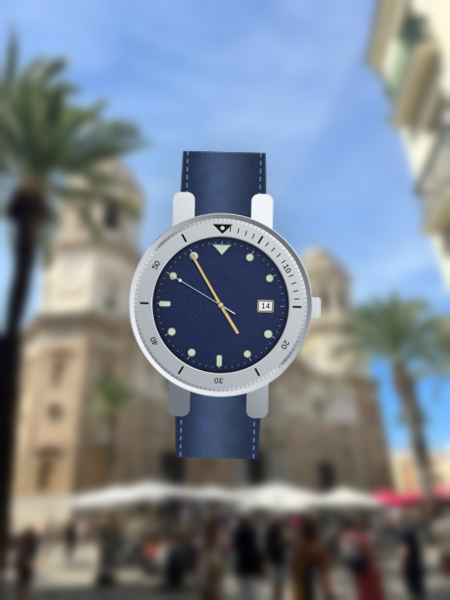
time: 4:54:50
